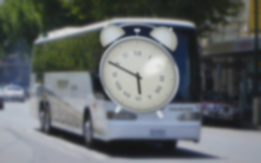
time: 5:49
